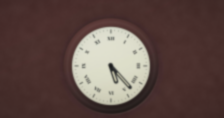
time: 5:23
